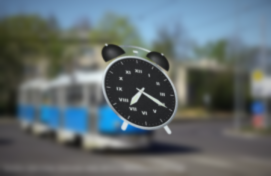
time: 7:20
